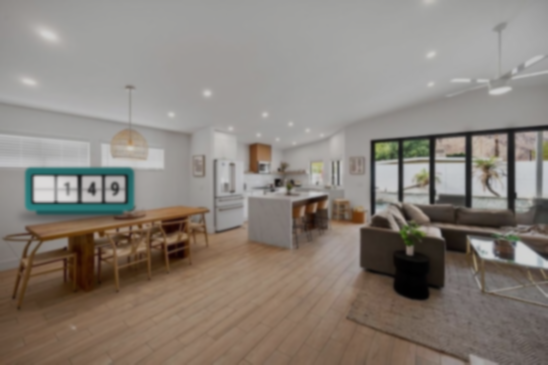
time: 1:49
